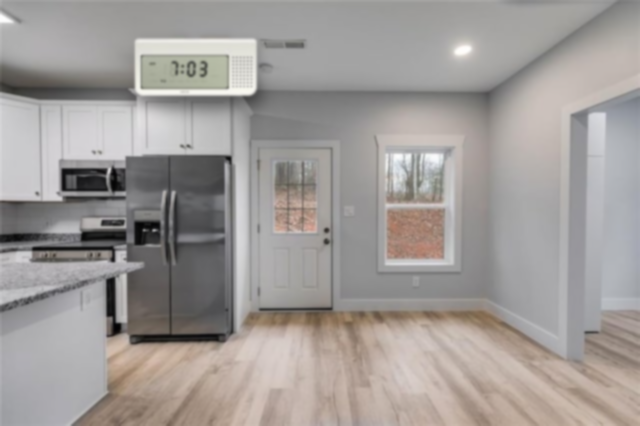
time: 7:03
